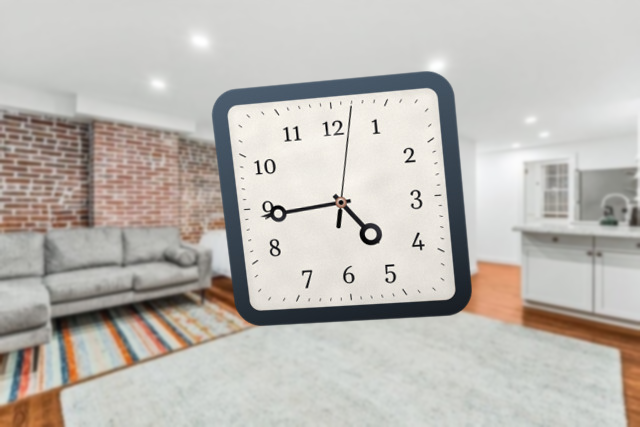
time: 4:44:02
